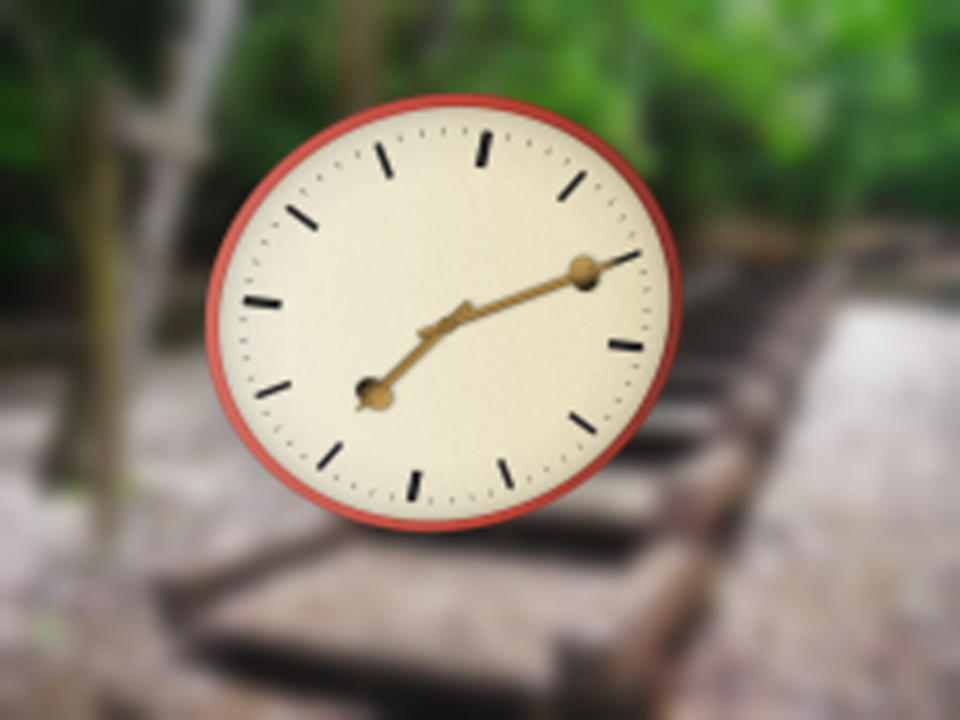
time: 7:10
